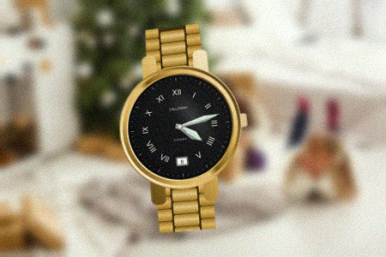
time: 4:13
